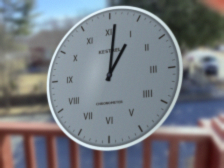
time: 1:01
